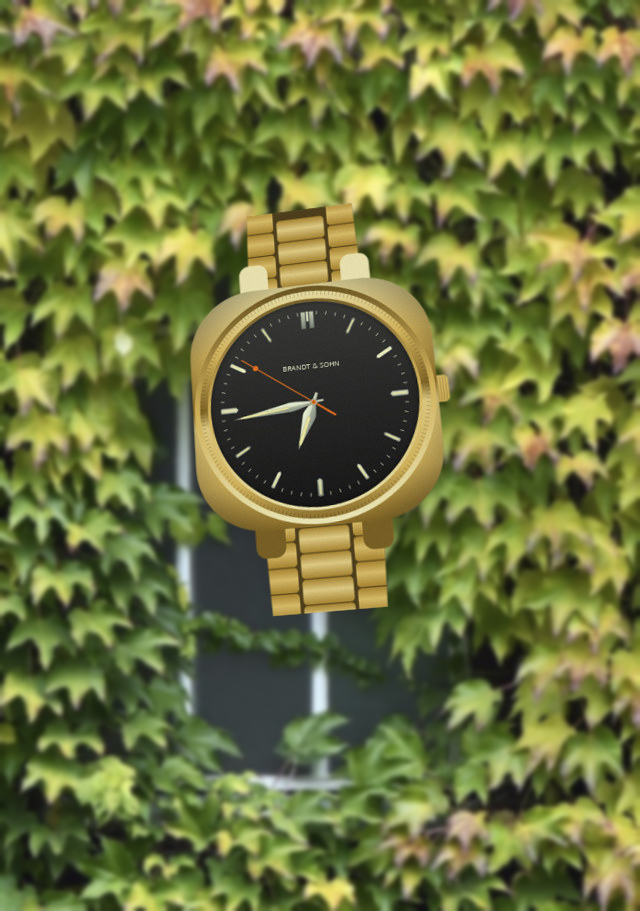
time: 6:43:51
